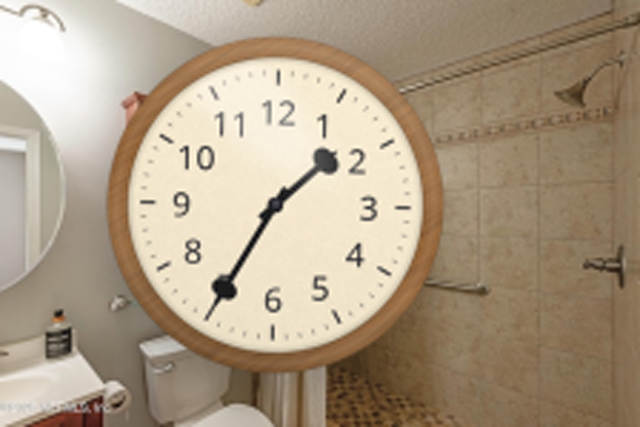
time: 1:35
